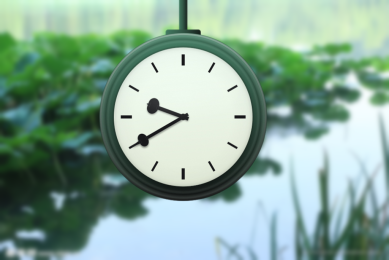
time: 9:40
